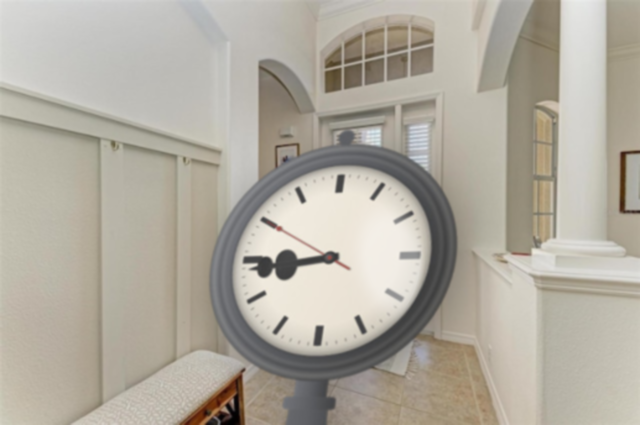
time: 8:43:50
